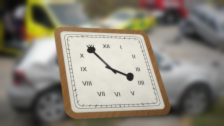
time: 3:54
